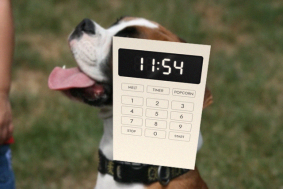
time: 11:54
